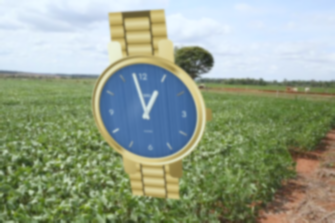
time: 12:58
